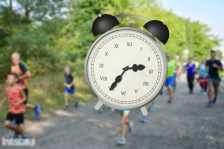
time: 2:35
